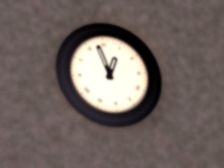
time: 12:58
